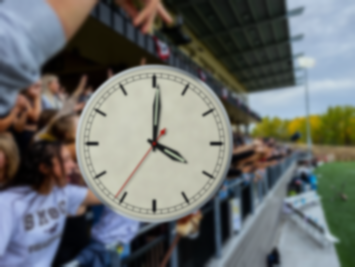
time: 4:00:36
